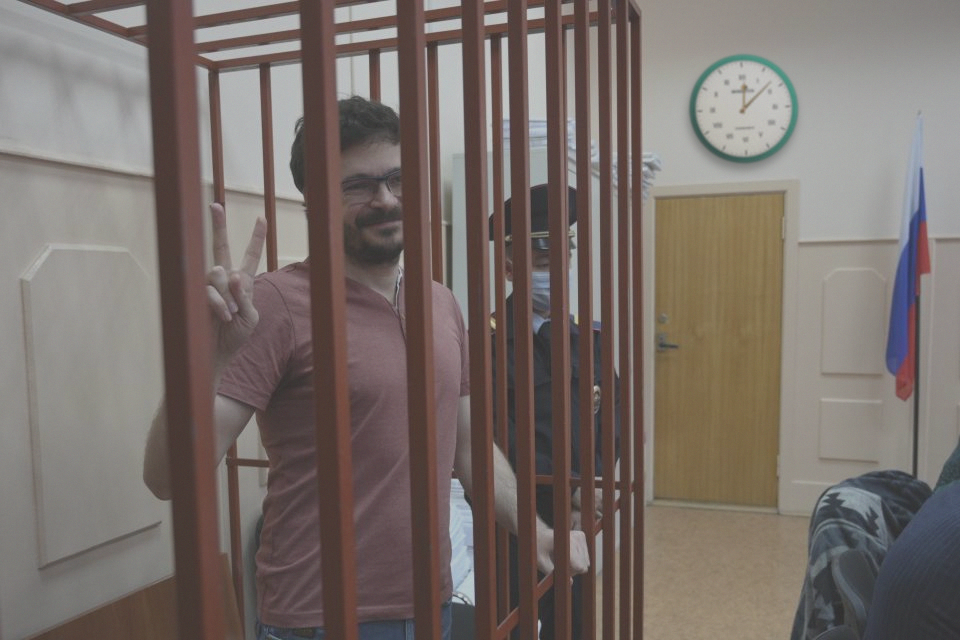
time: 12:08
